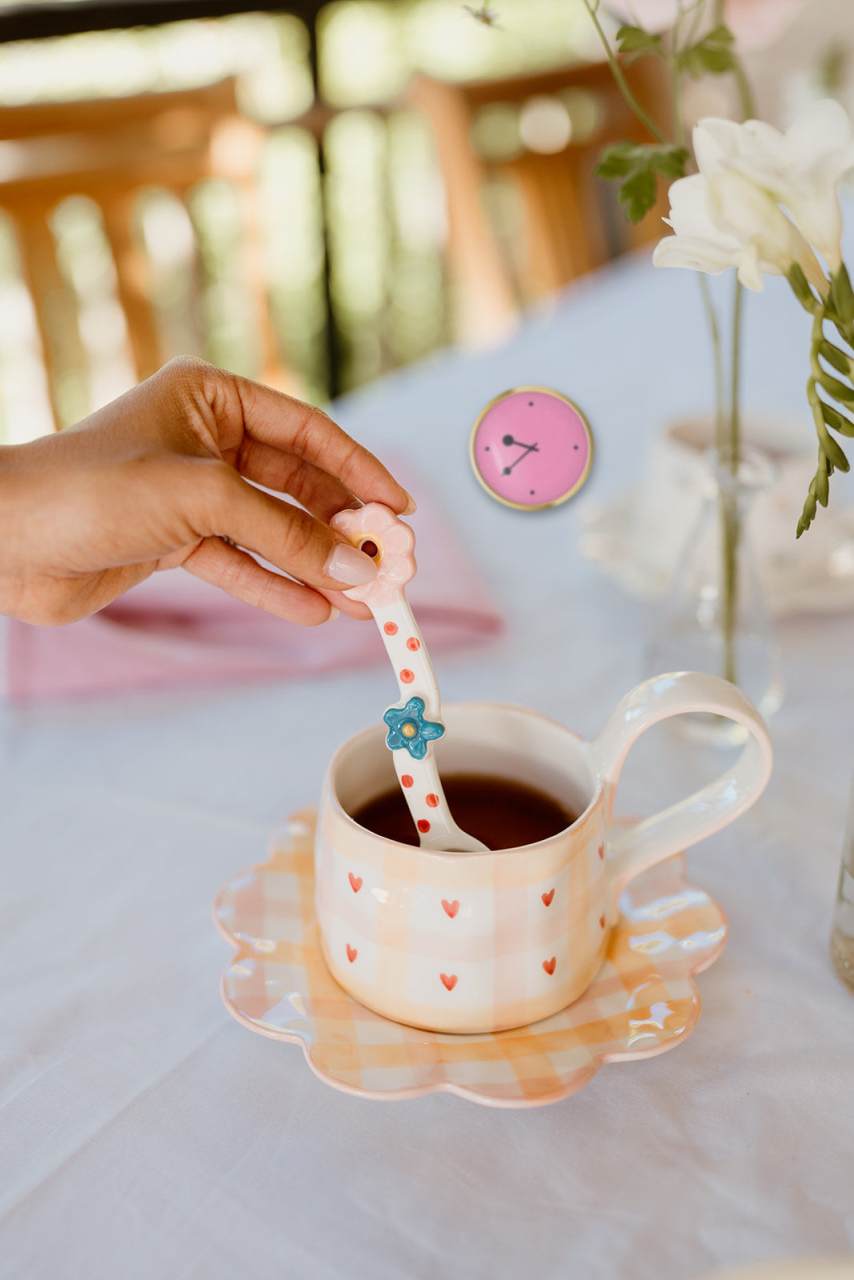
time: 9:38
